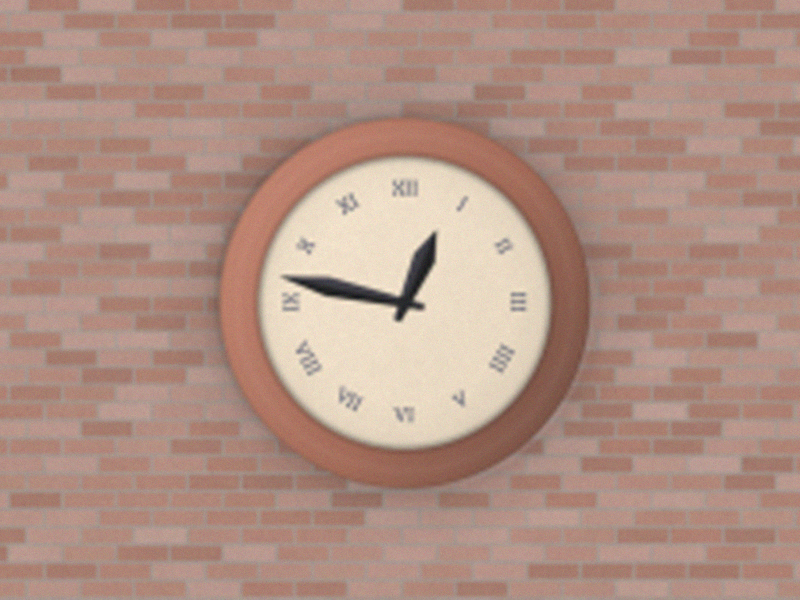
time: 12:47
